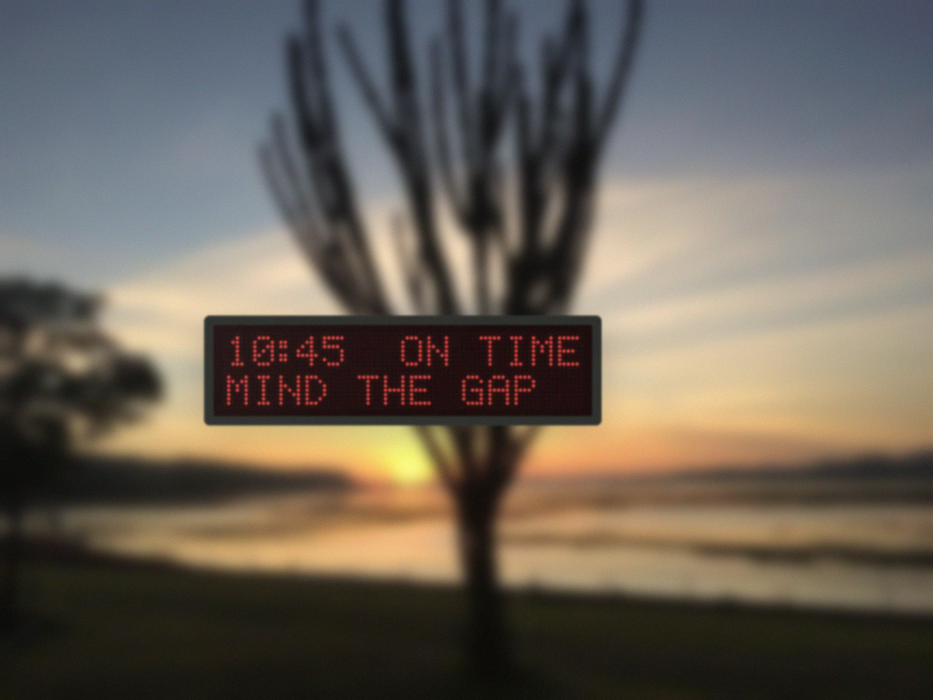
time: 10:45
